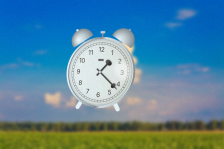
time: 1:22
